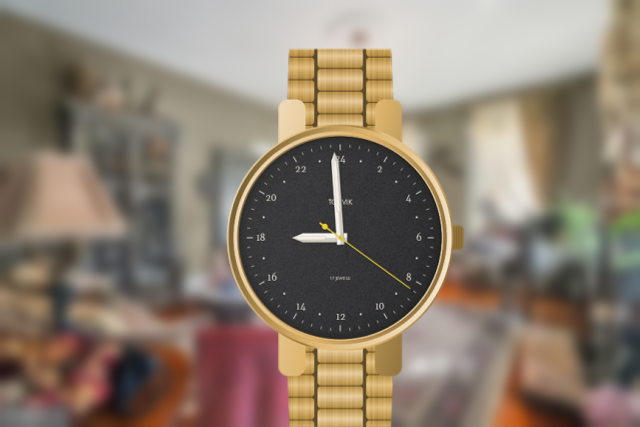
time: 17:59:21
